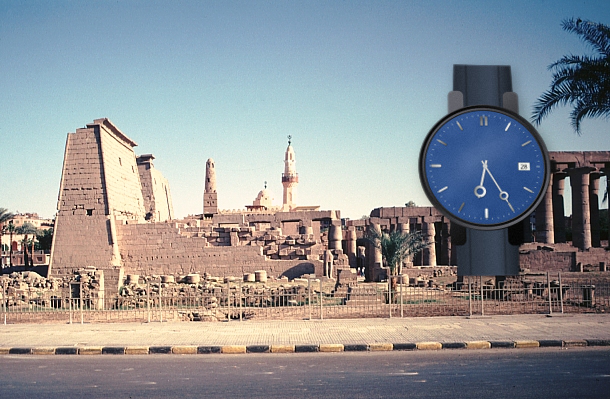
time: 6:25
